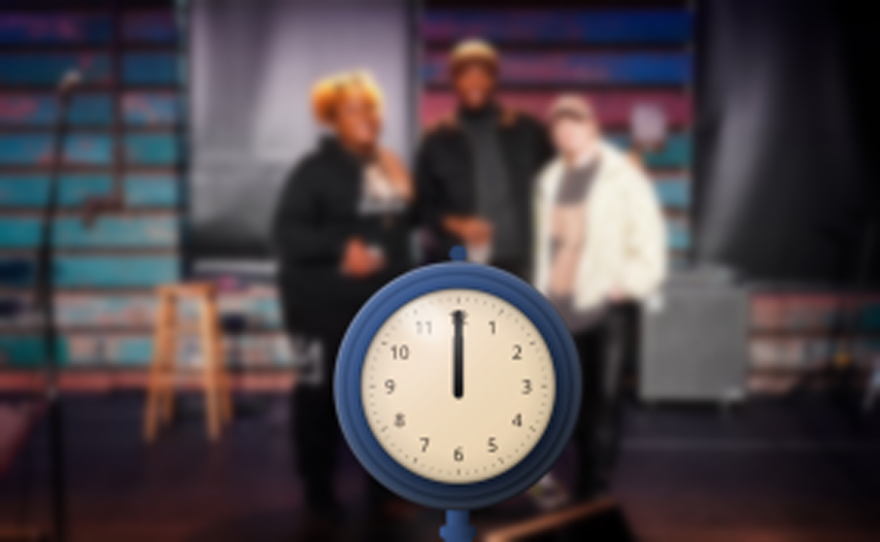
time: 12:00
